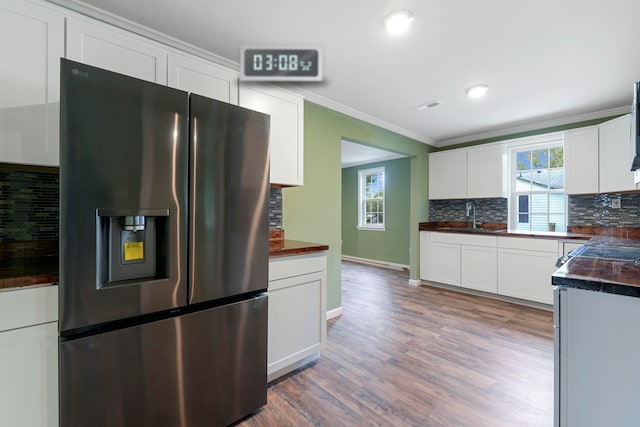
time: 3:08
